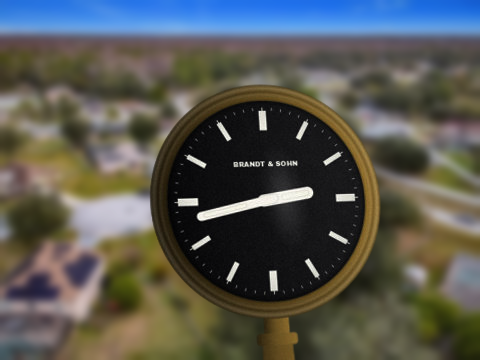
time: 2:43
